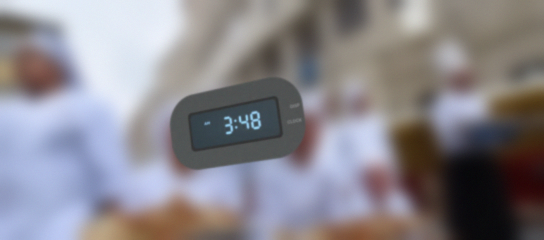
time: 3:48
